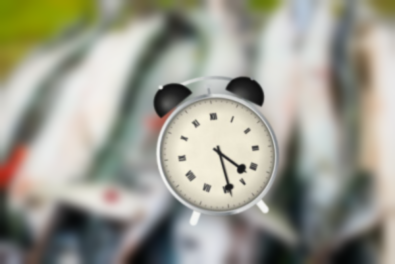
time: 4:29
